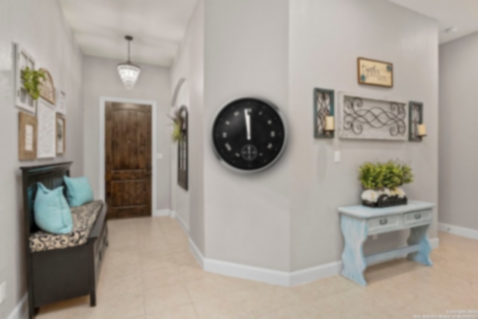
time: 11:59
